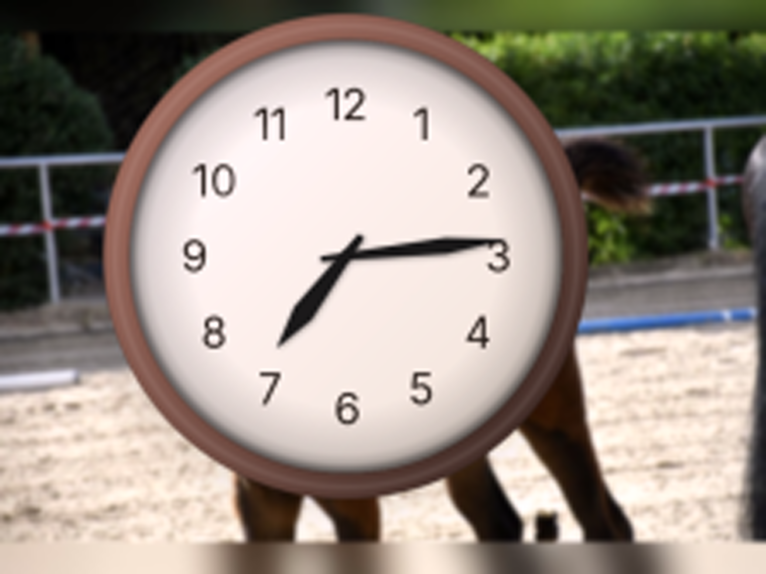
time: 7:14
